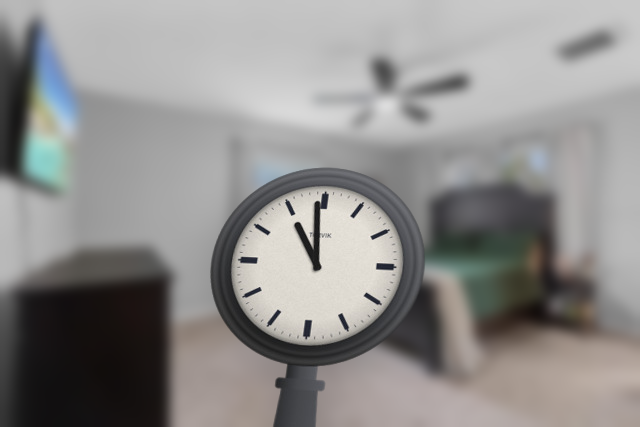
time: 10:59
